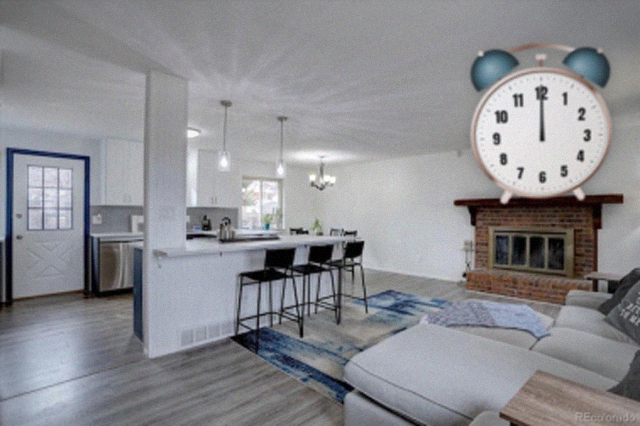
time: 12:00
